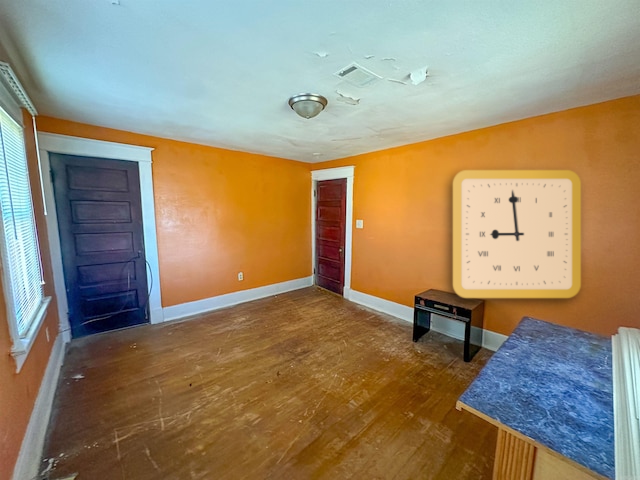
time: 8:59
